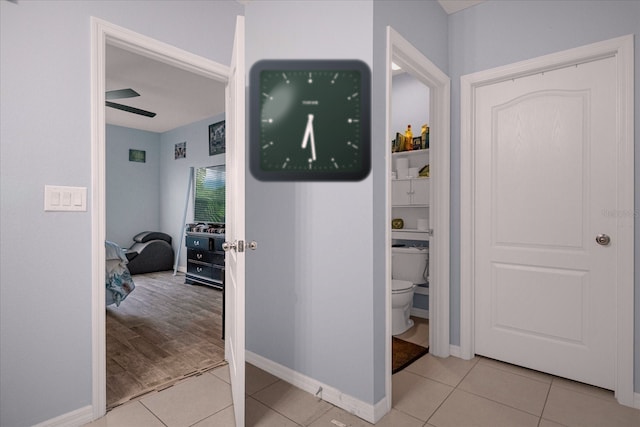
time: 6:29
